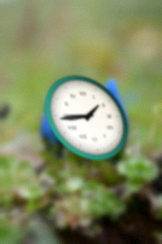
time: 1:44
